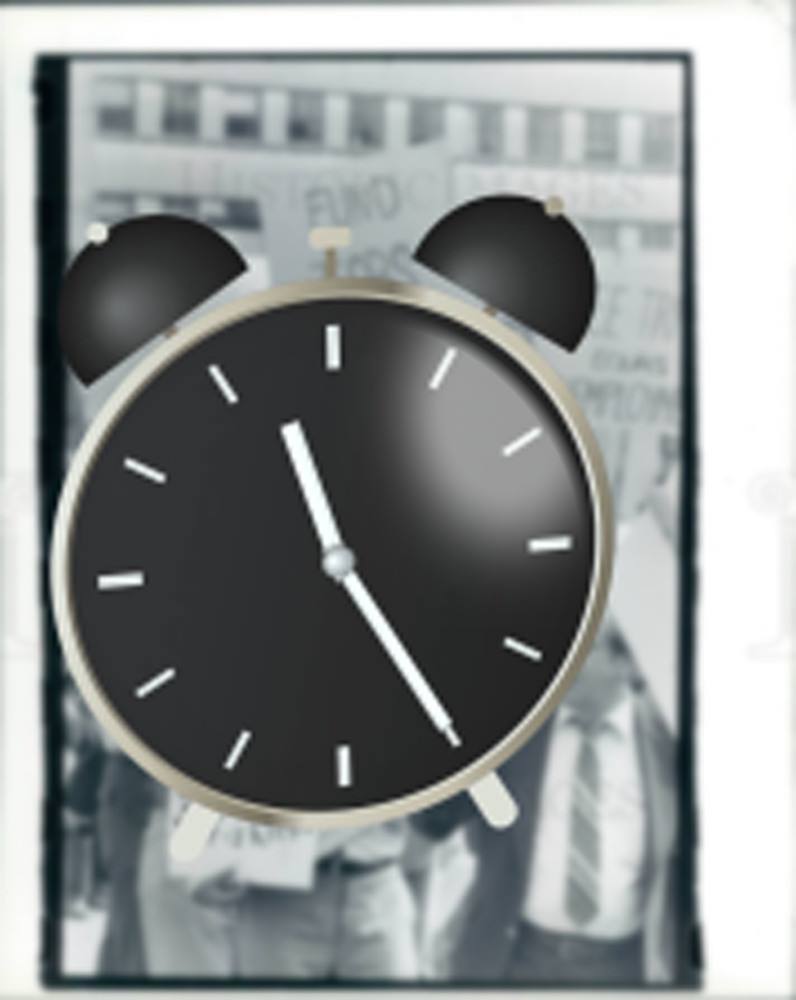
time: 11:25
